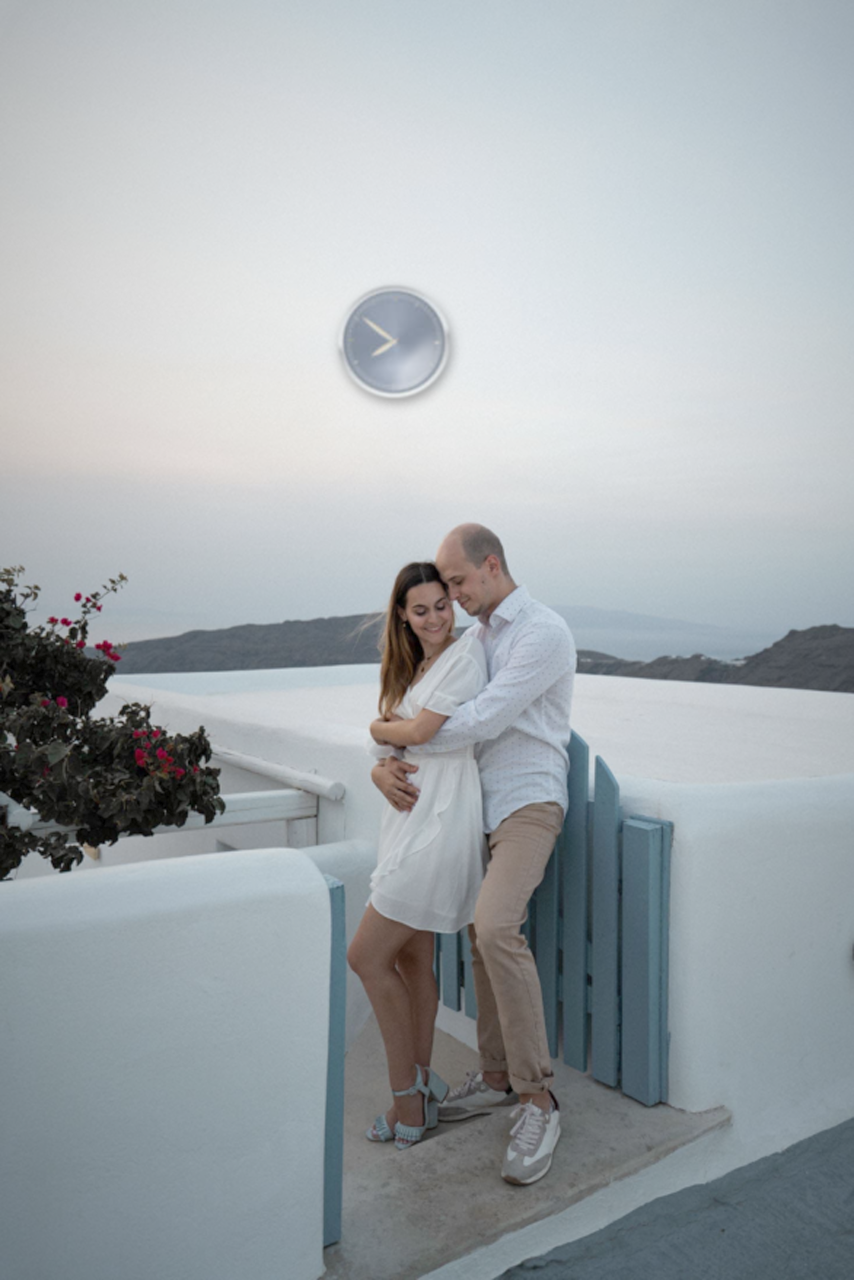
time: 7:51
